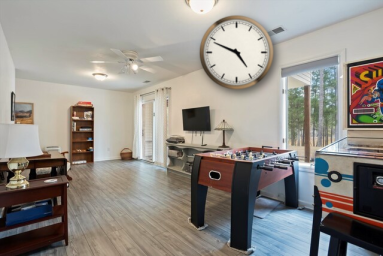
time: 4:49
